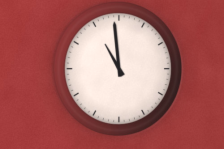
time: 10:59
